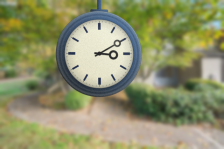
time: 3:10
